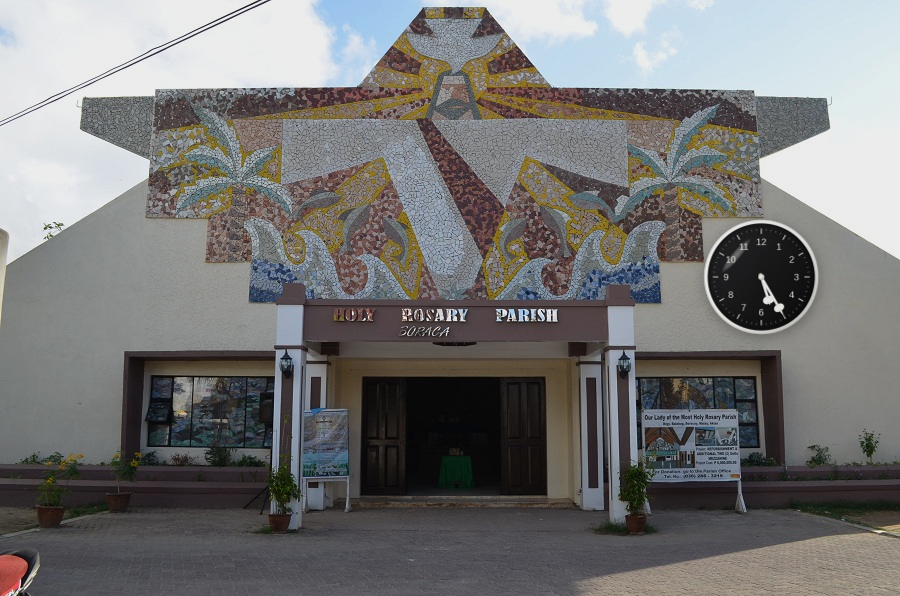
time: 5:25
